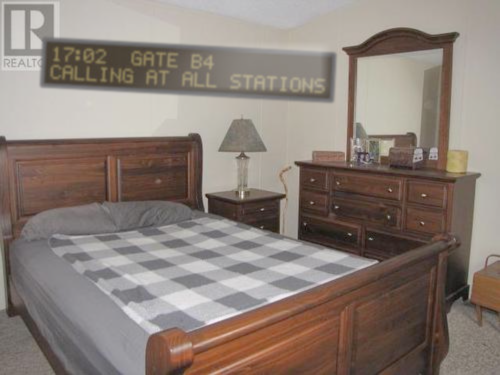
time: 17:02
